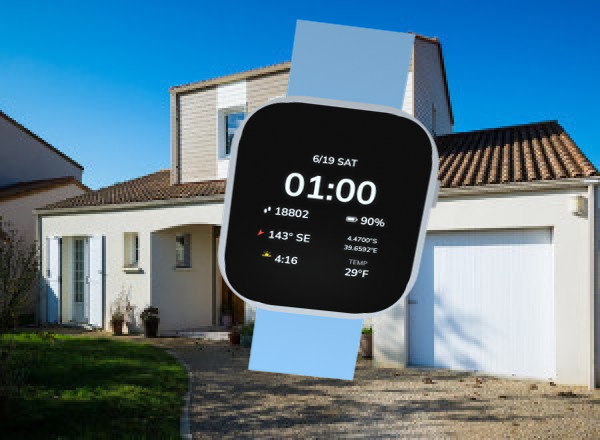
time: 1:00
